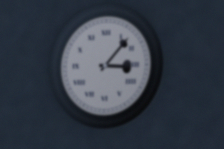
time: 3:07
